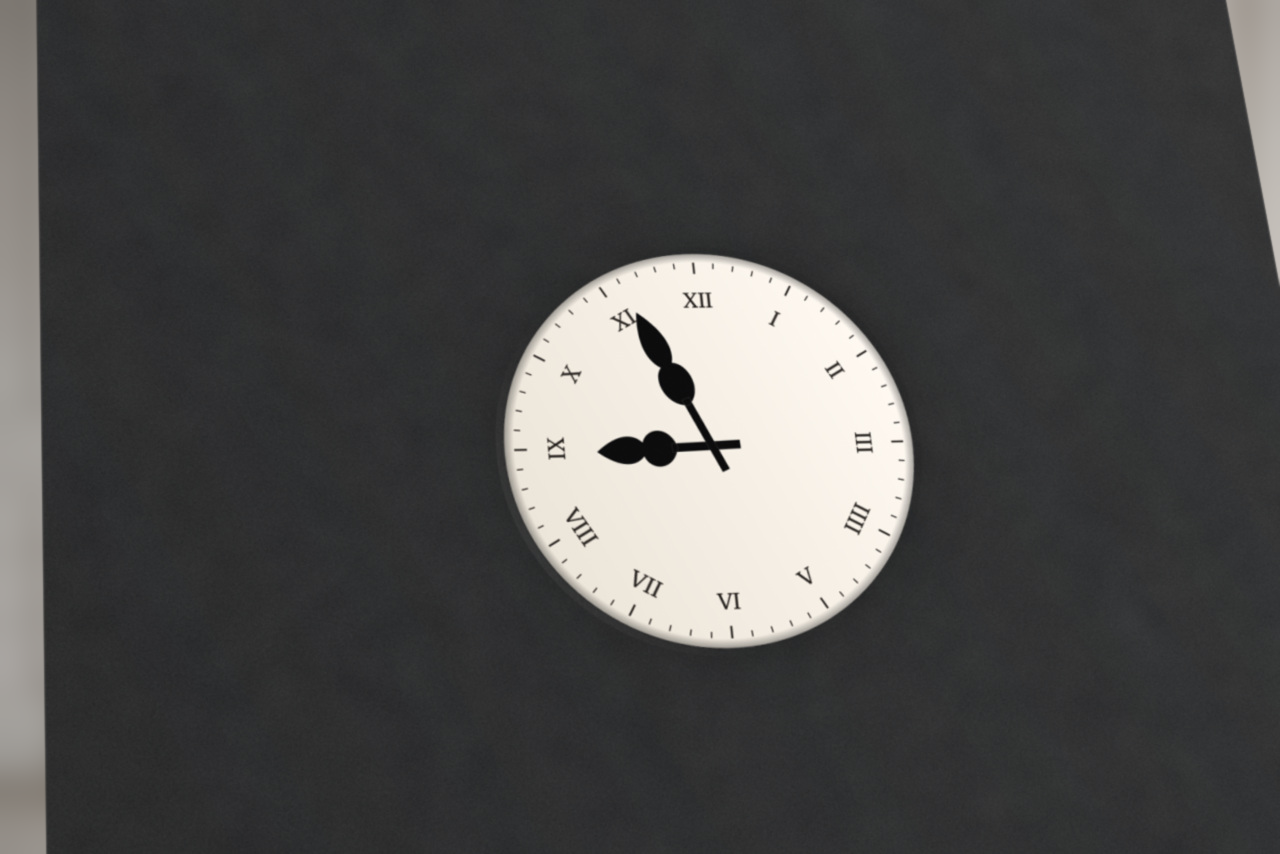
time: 8:56
